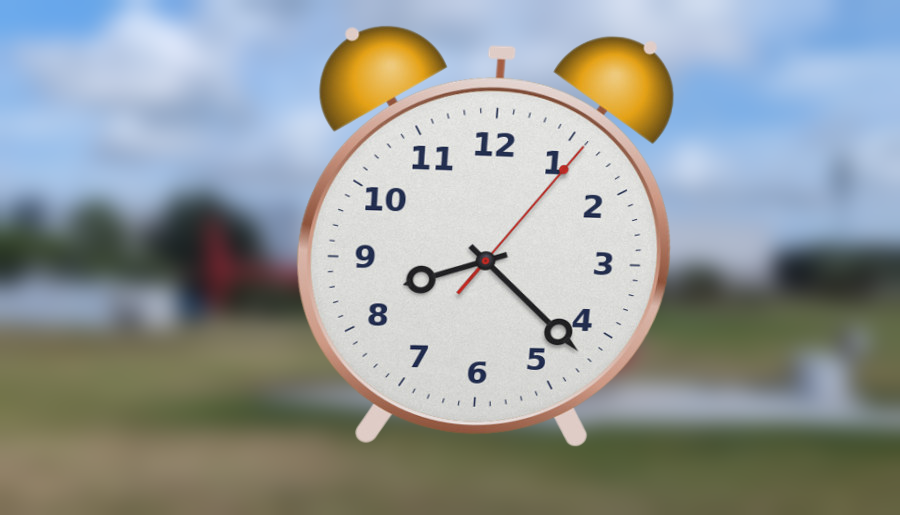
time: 8:22:06
